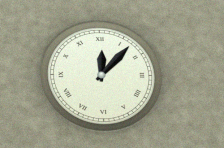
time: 12:07
